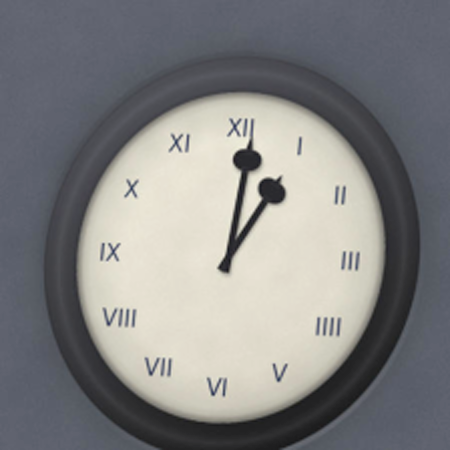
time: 1:01
